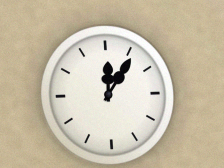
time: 12:06
